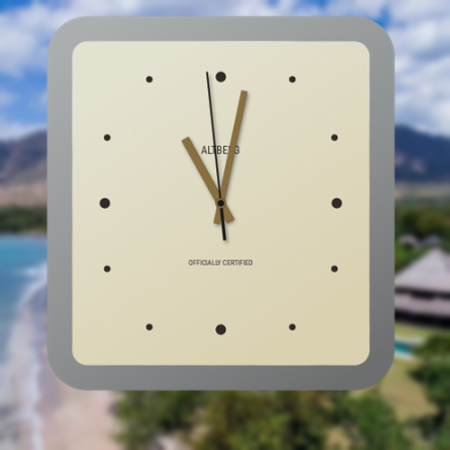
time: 11:01:59
